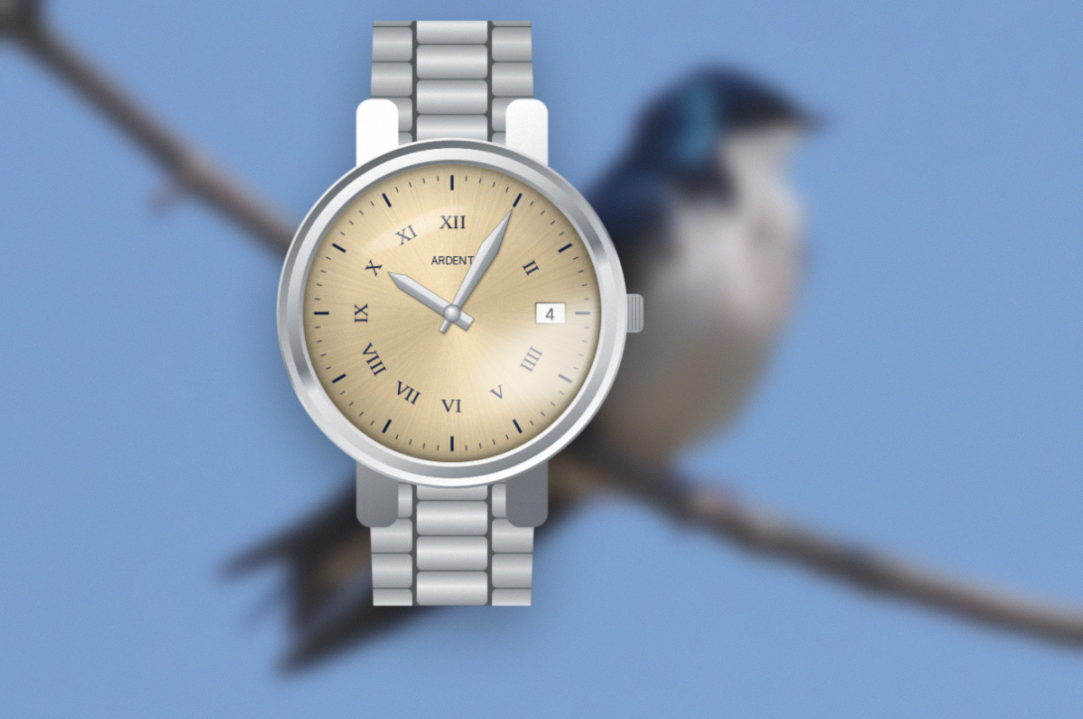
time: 10:05
